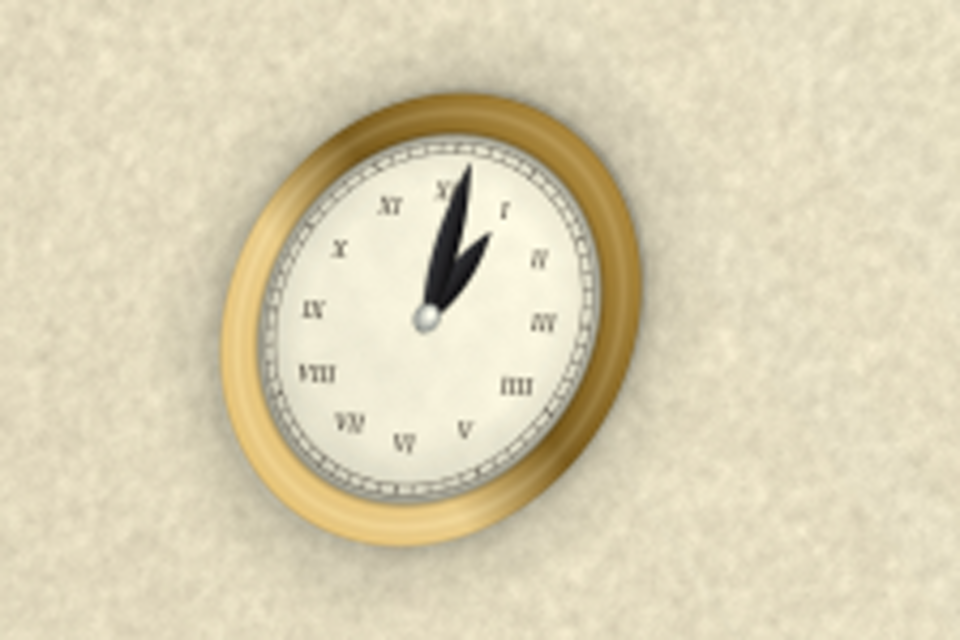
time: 1:01
